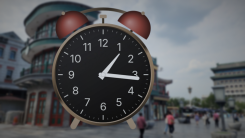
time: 1:16
